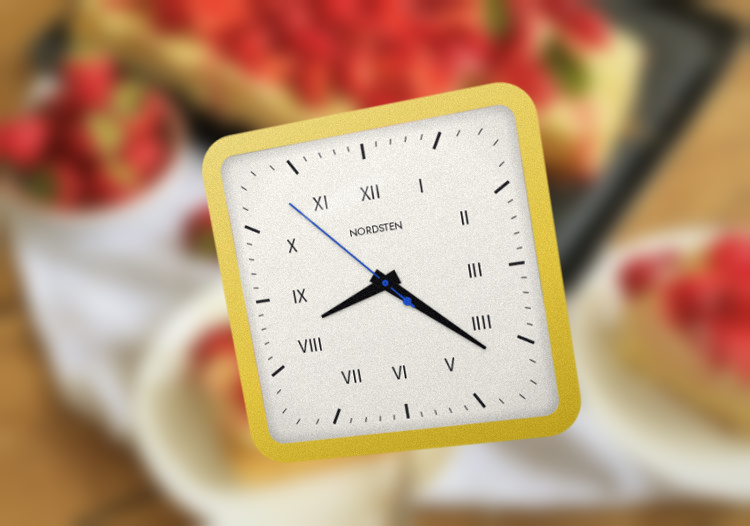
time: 8:21:53
